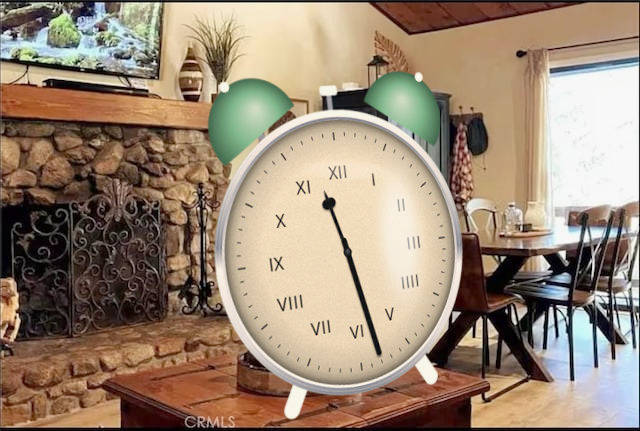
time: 11:28
